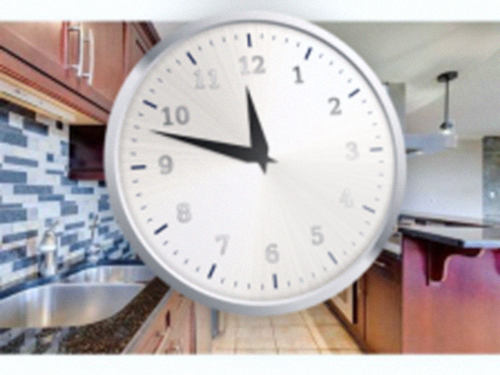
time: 11:48
